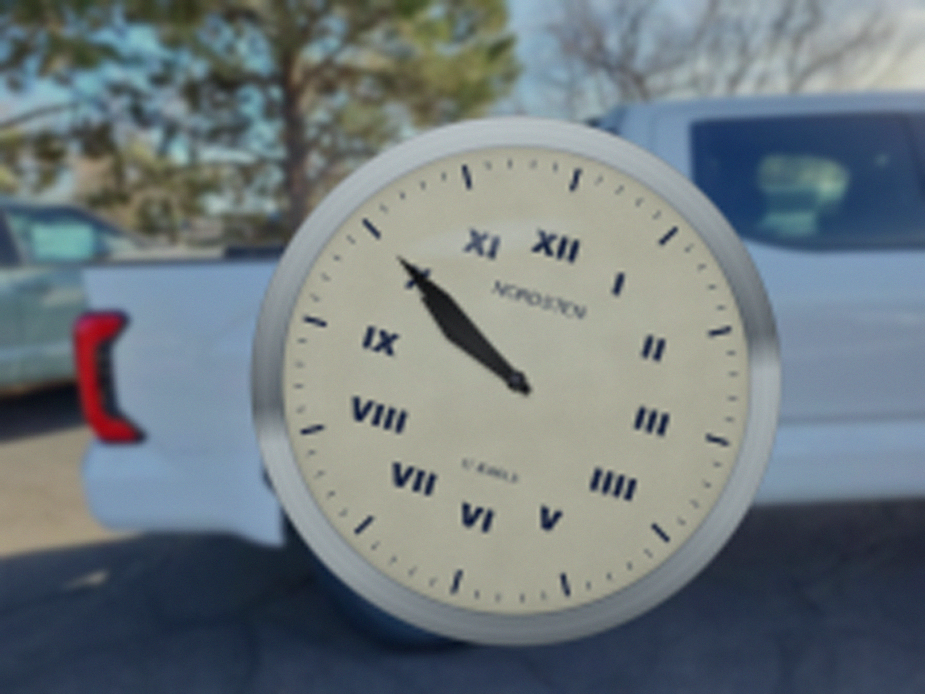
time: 9:50
